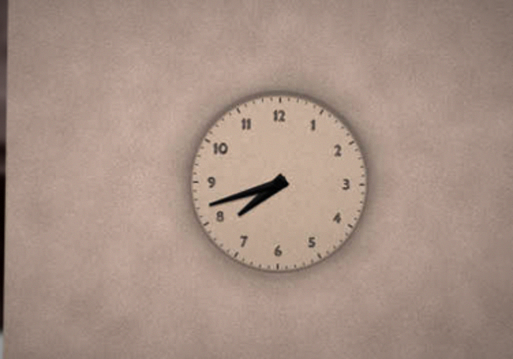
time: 7:42
